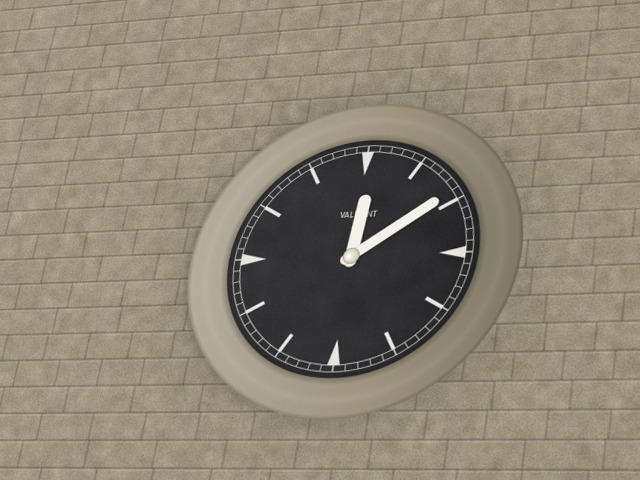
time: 12:09
